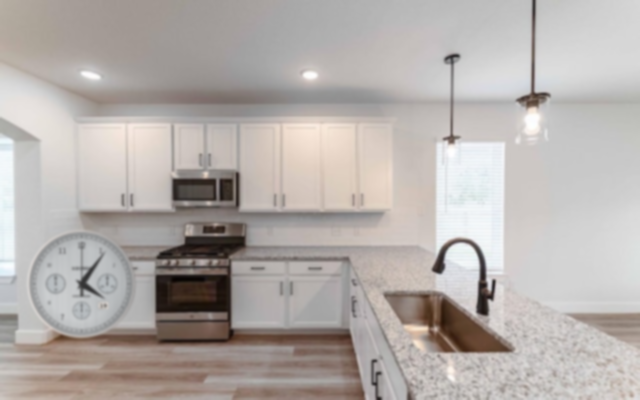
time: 4:06
